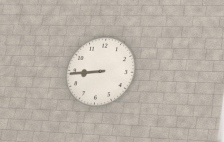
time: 8:44
